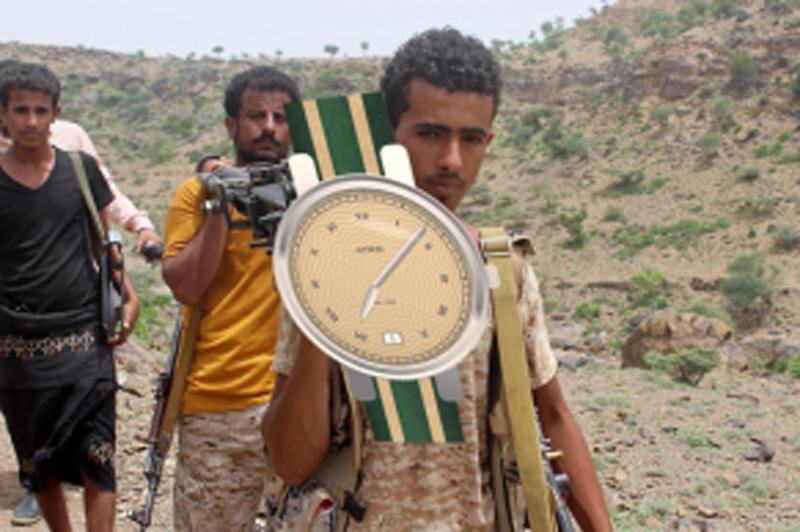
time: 7:08
